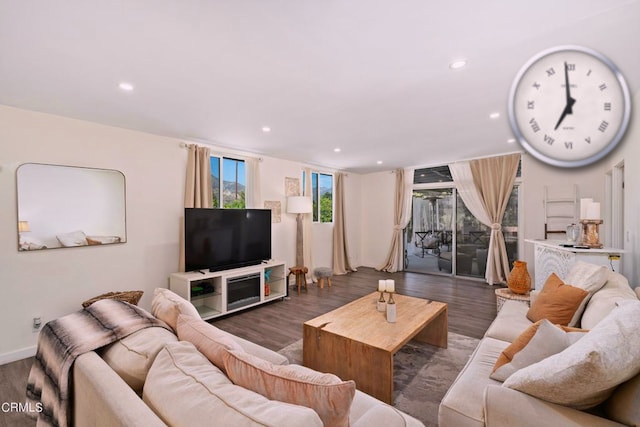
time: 6:59
